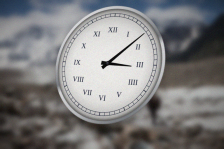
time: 3:08
